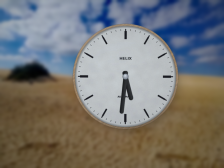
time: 5:31
